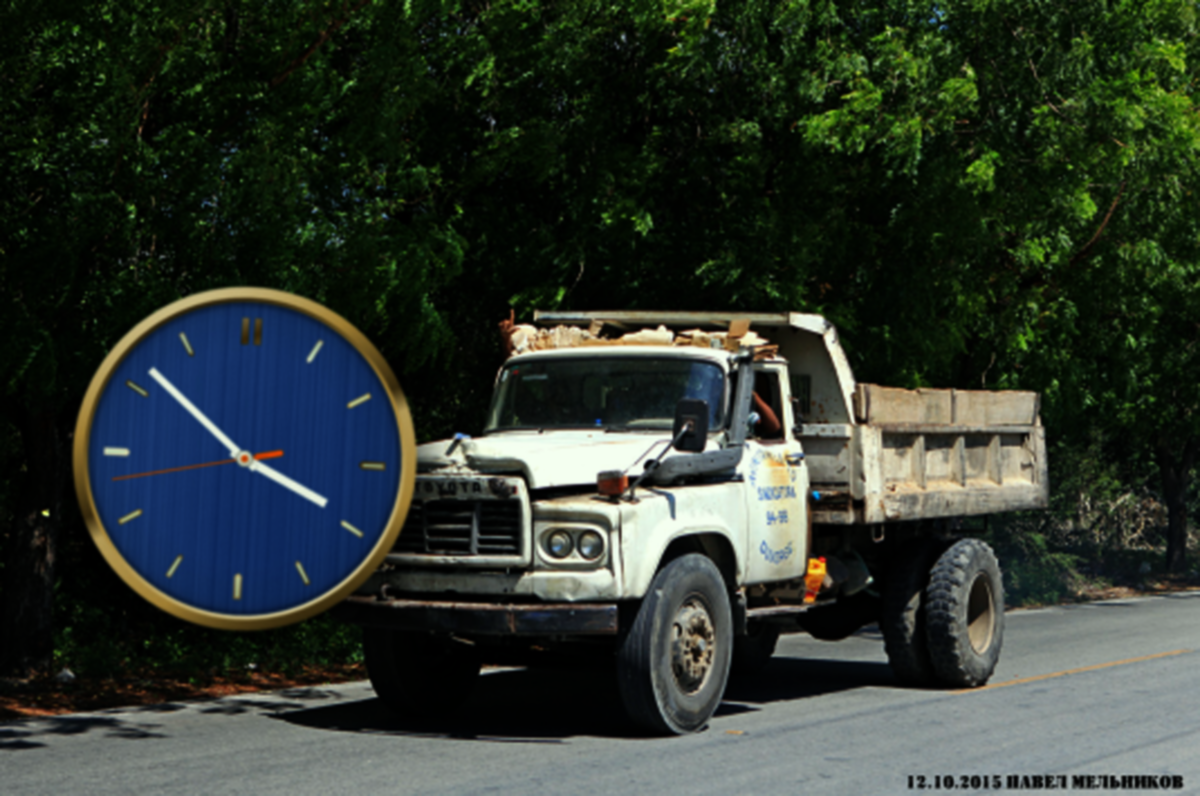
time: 3:51:43
